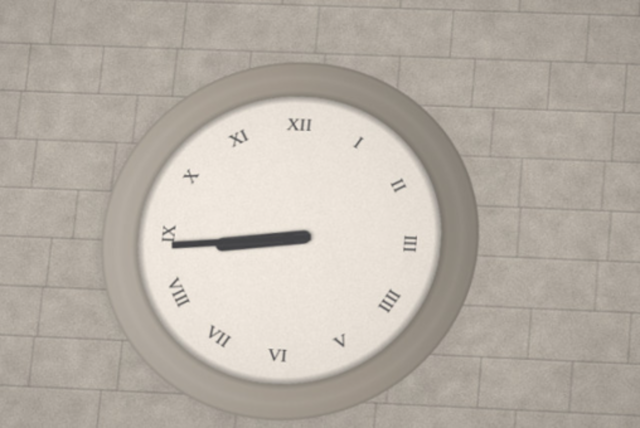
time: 8:44
